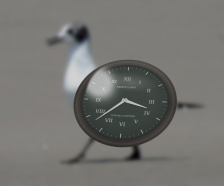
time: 3:38
